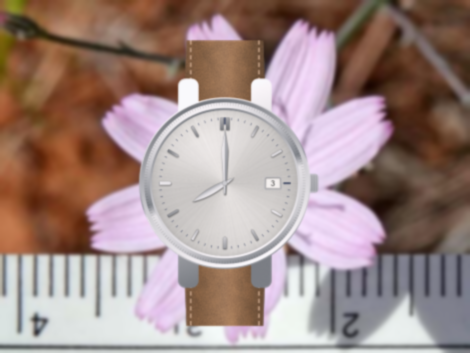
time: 8:00
